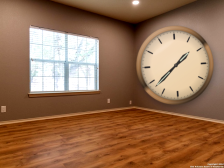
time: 1:38
